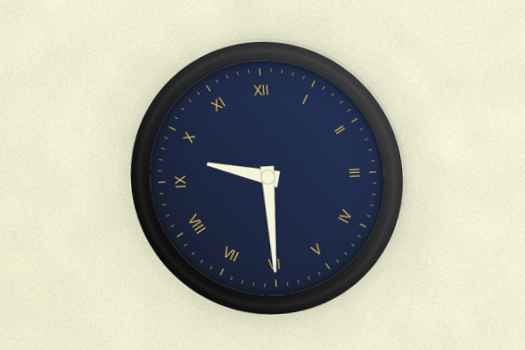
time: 9:30
